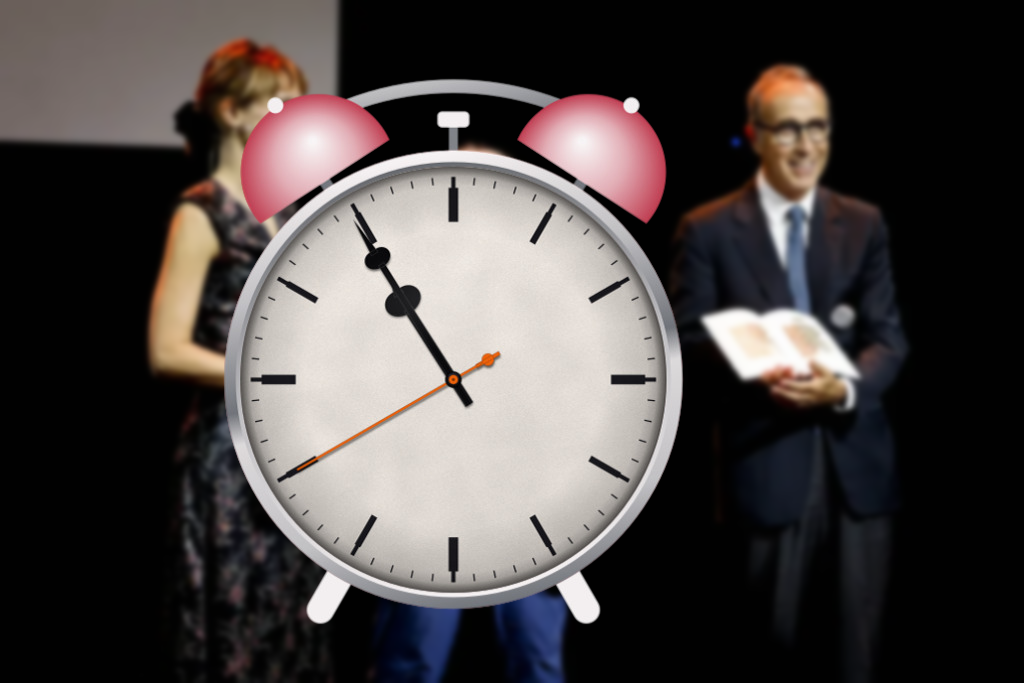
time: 10:54:40
